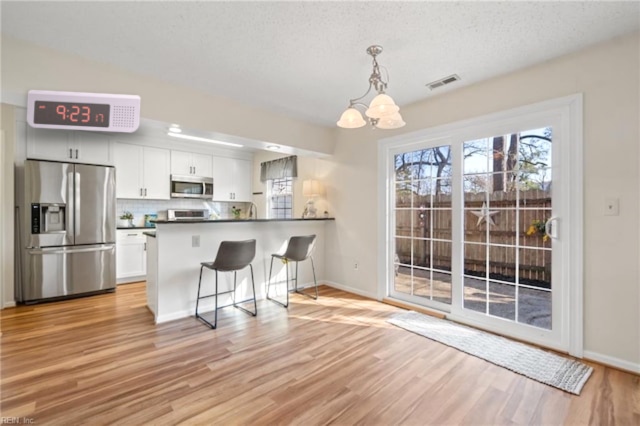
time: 9:23
